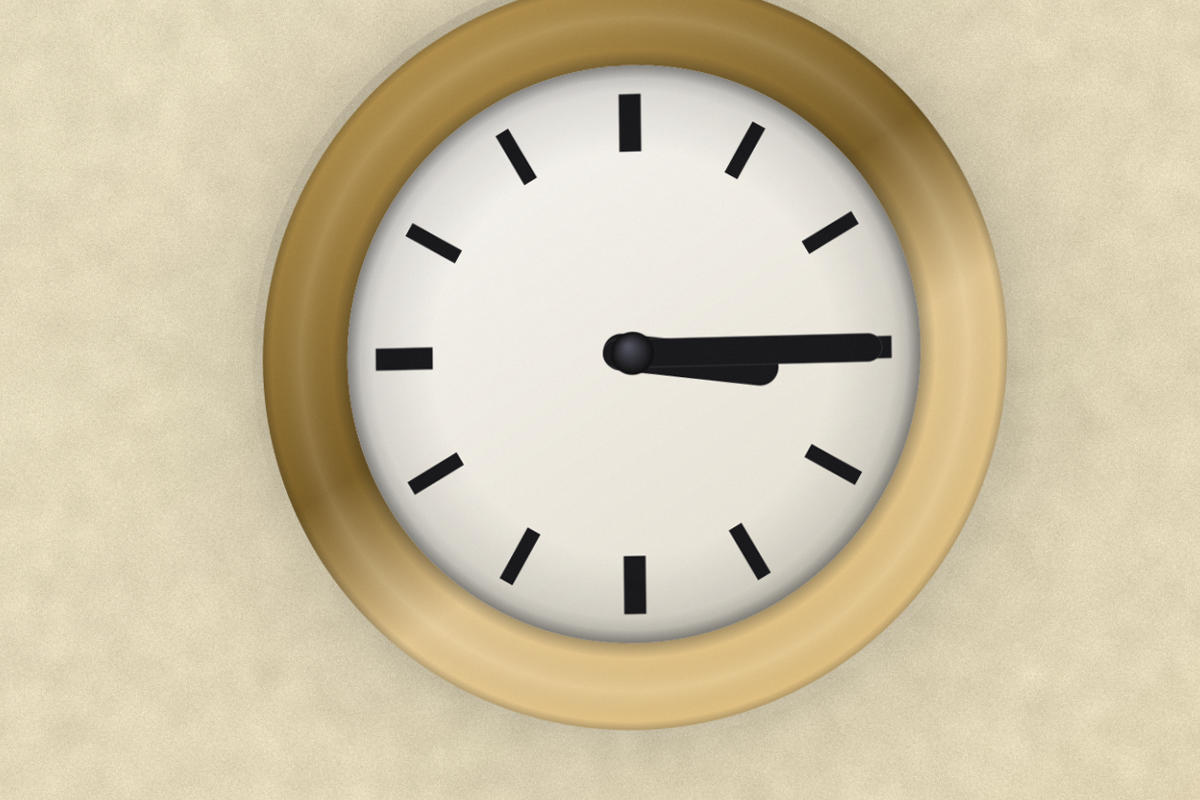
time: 3:15
